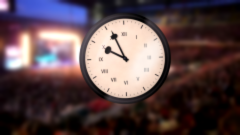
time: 9:56
